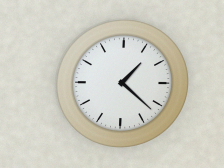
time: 1:22
